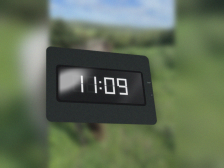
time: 11:09
